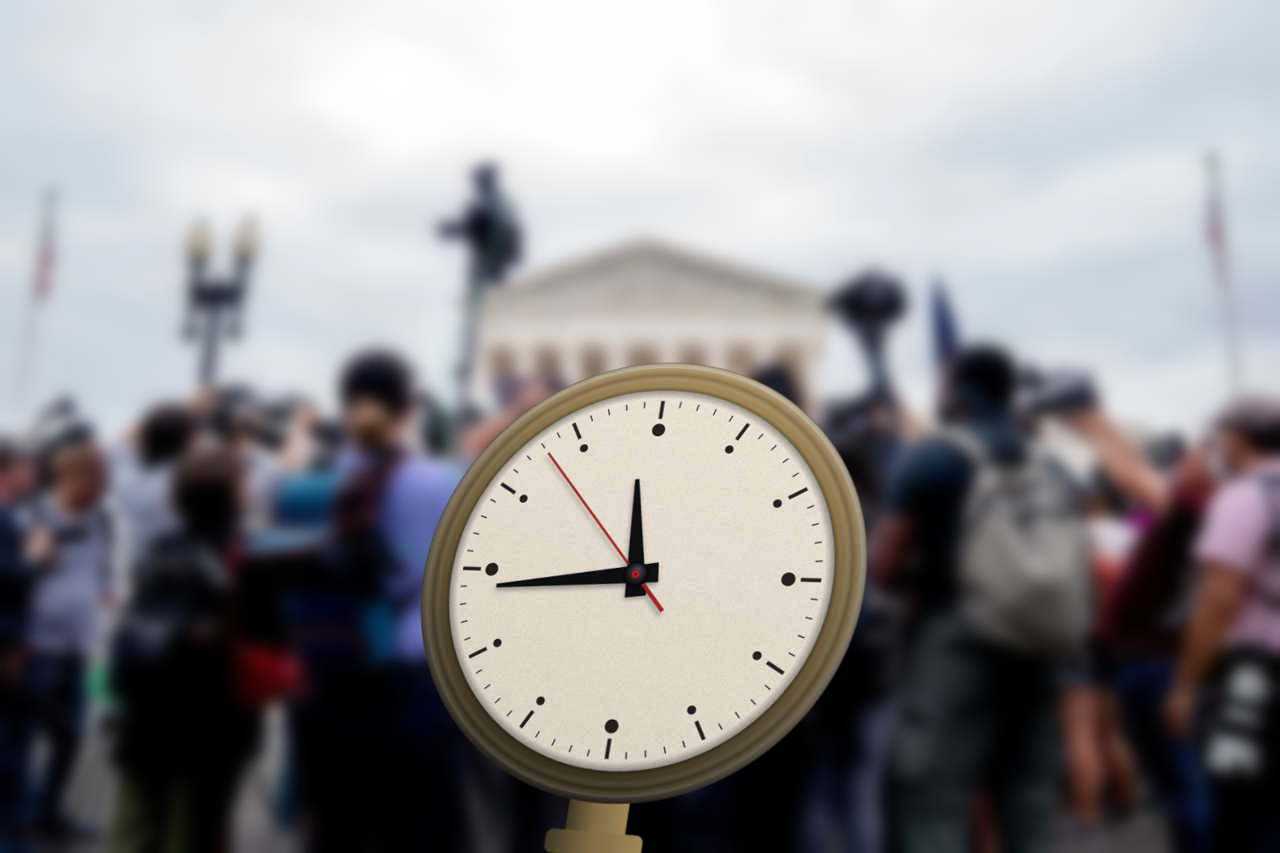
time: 11:43:53
